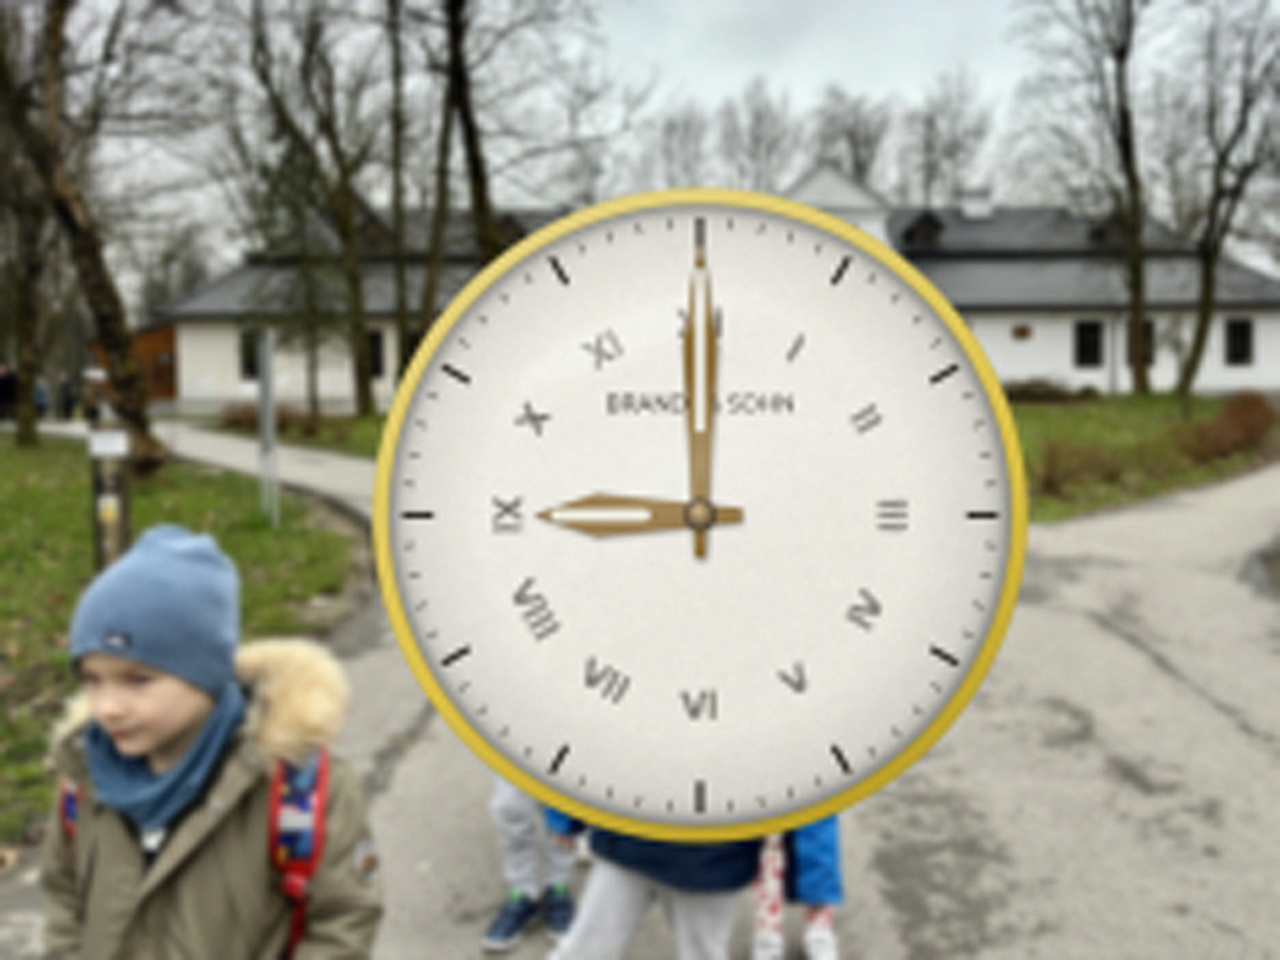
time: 9:00
